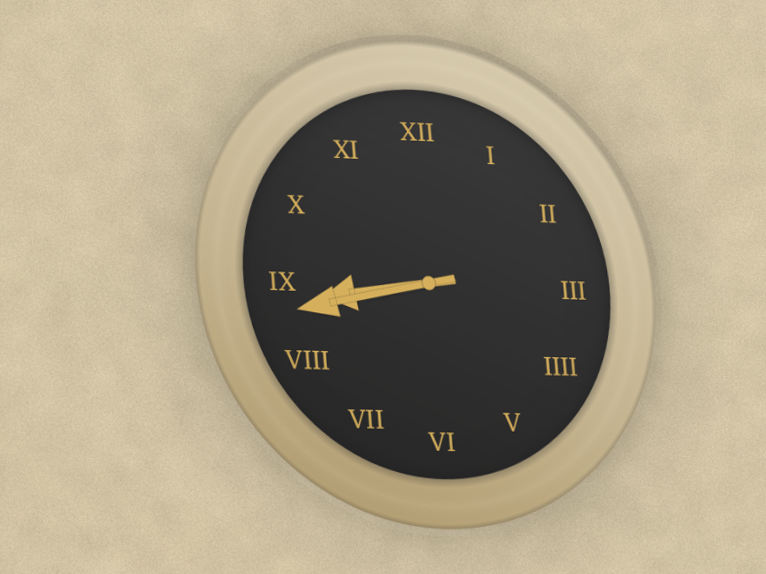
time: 8:43
